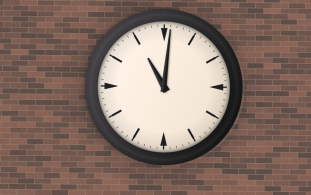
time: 11:01
